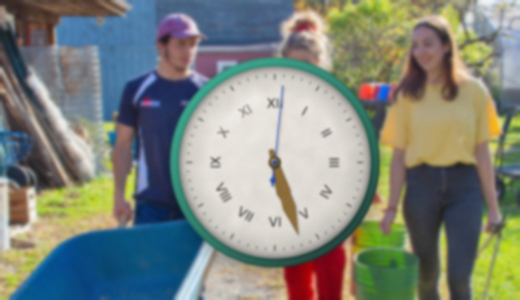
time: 5:27:01
